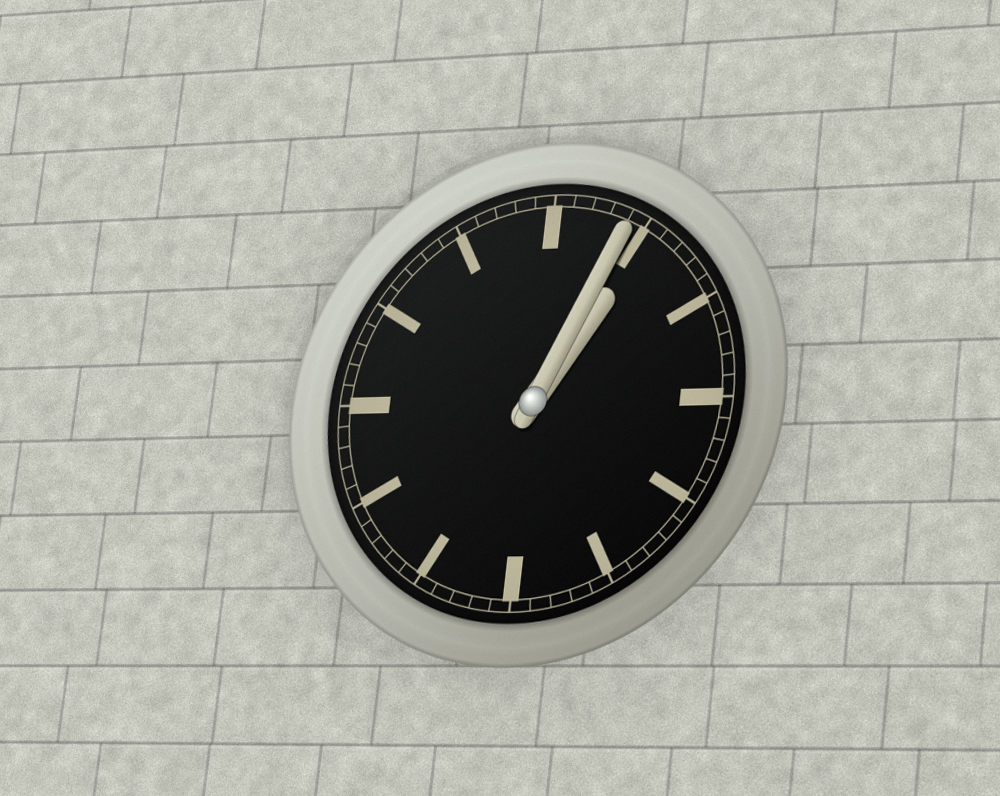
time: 1:04
